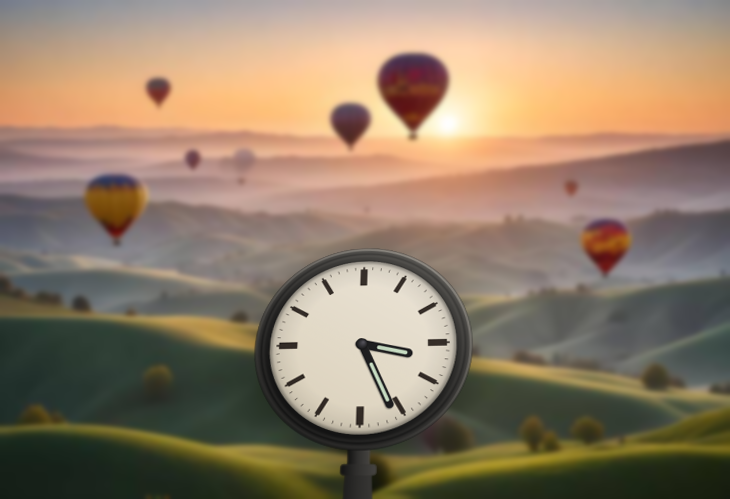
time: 3:26
